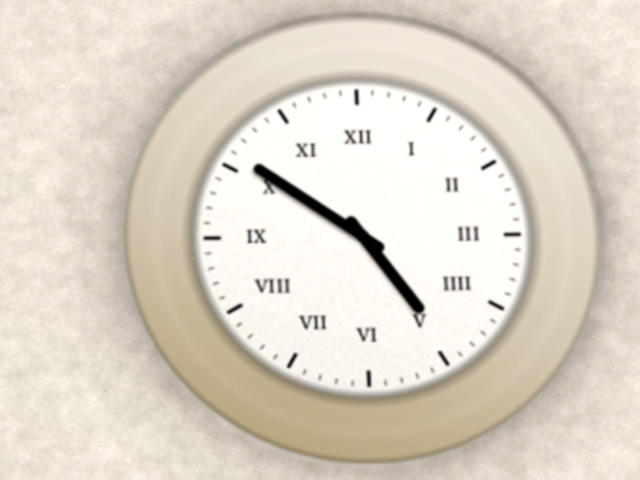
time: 4:51
